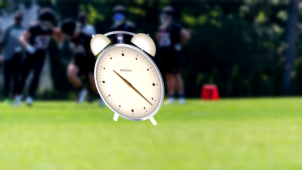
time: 10:22
